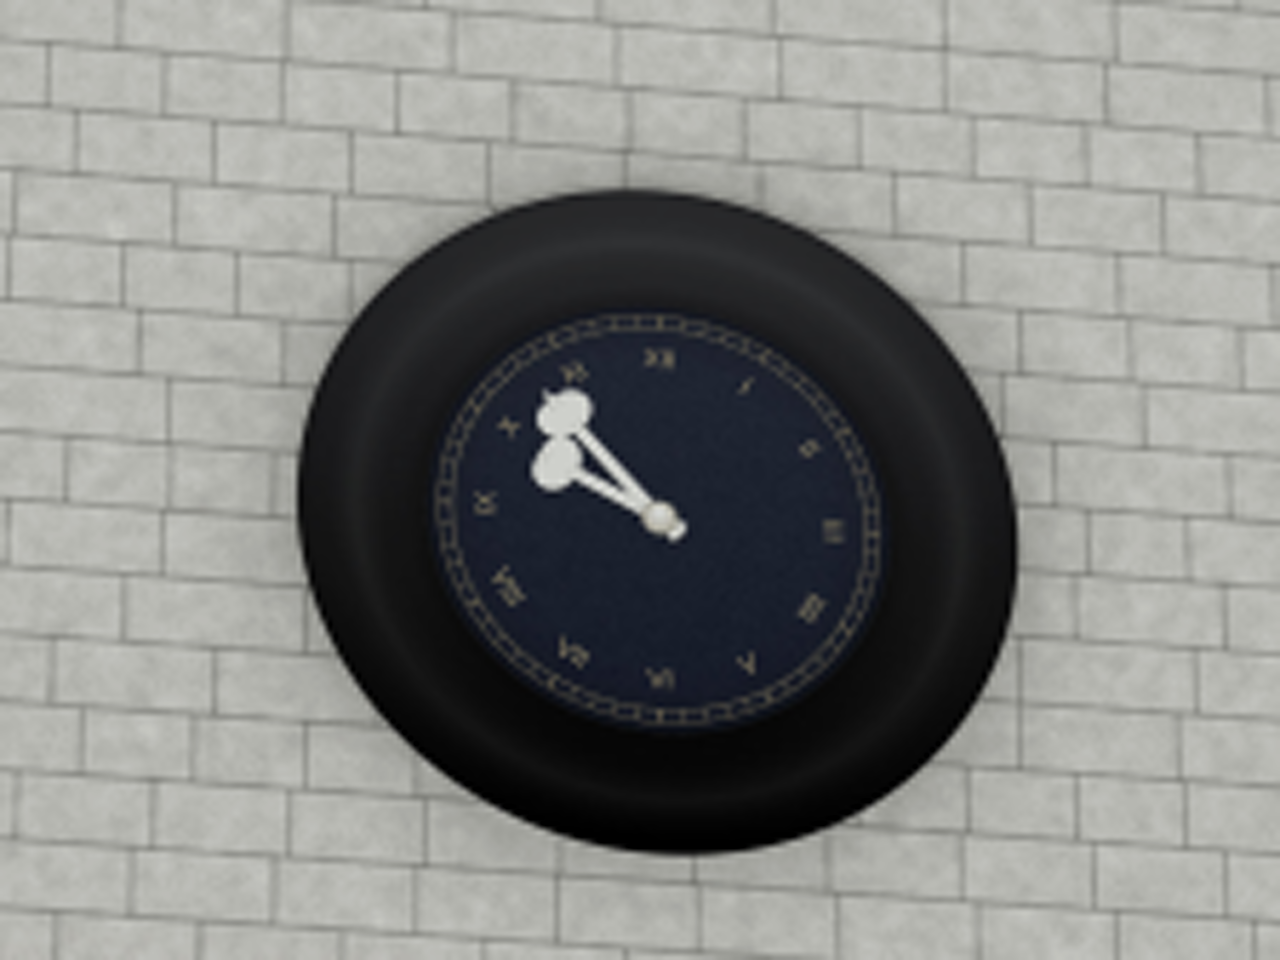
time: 9:53
